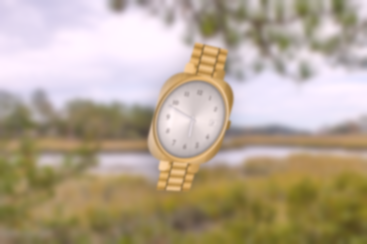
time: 5:48
